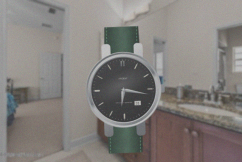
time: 6:17
